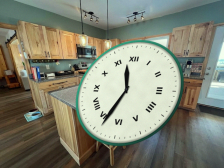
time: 11:34
